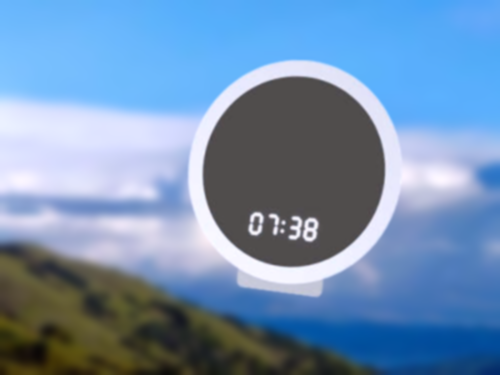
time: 7:38
